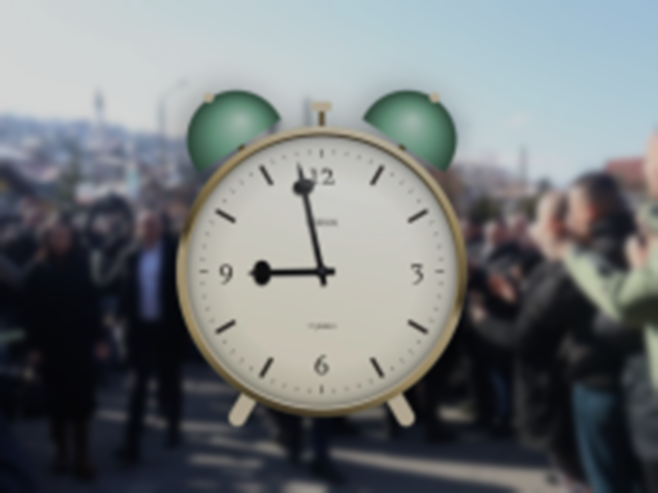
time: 8:58
